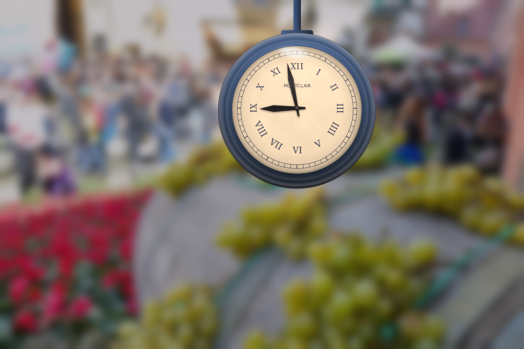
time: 8:58
